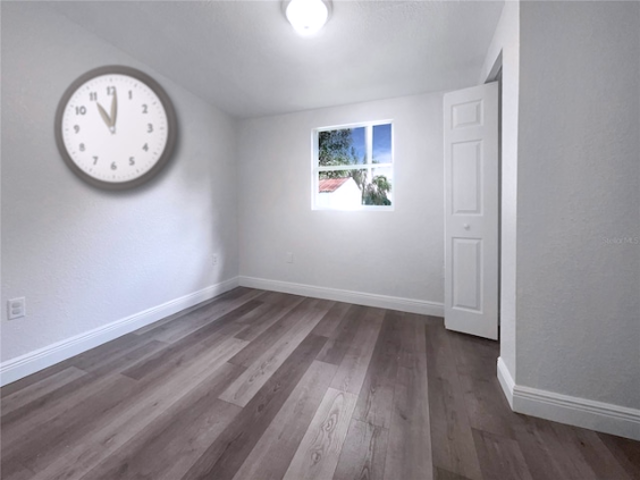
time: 11:01
